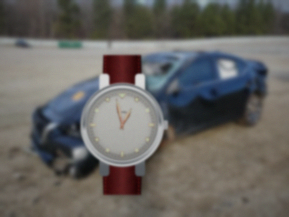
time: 12:58
